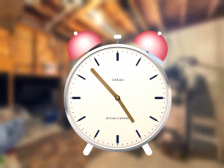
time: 4:53
